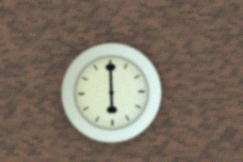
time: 6:00
